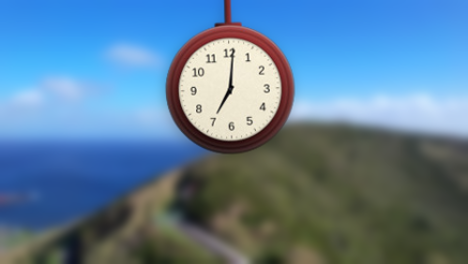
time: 7:01
